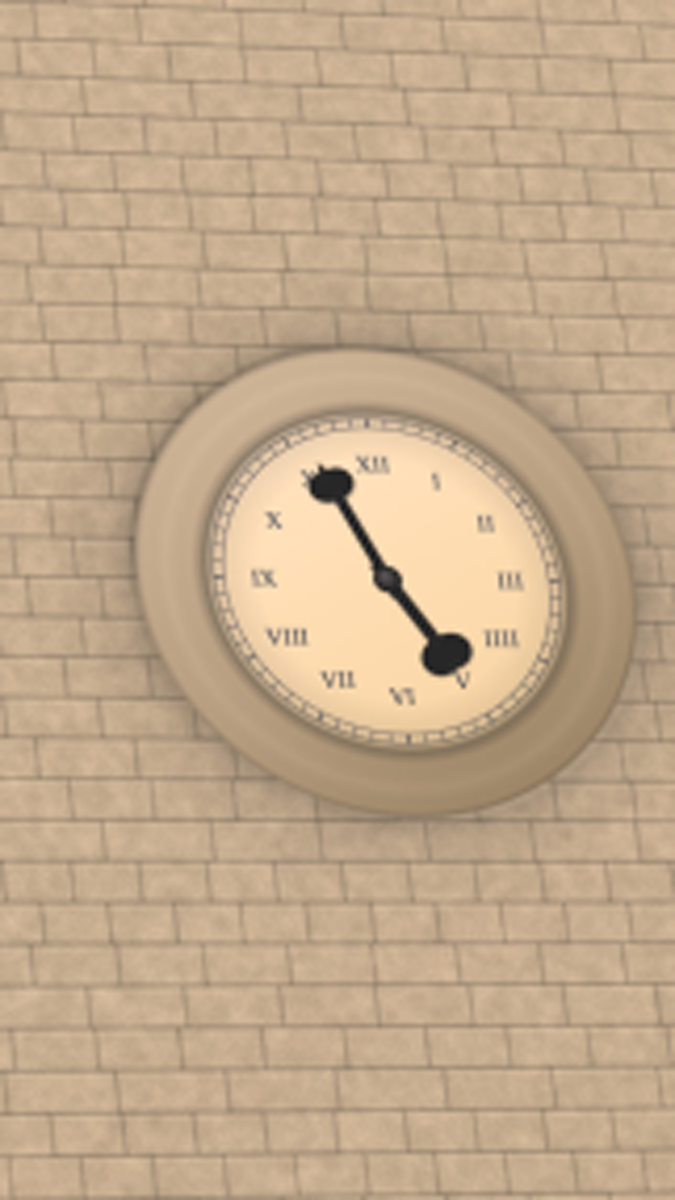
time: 4:56
